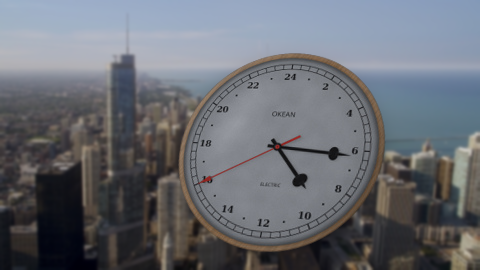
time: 9:15:40
